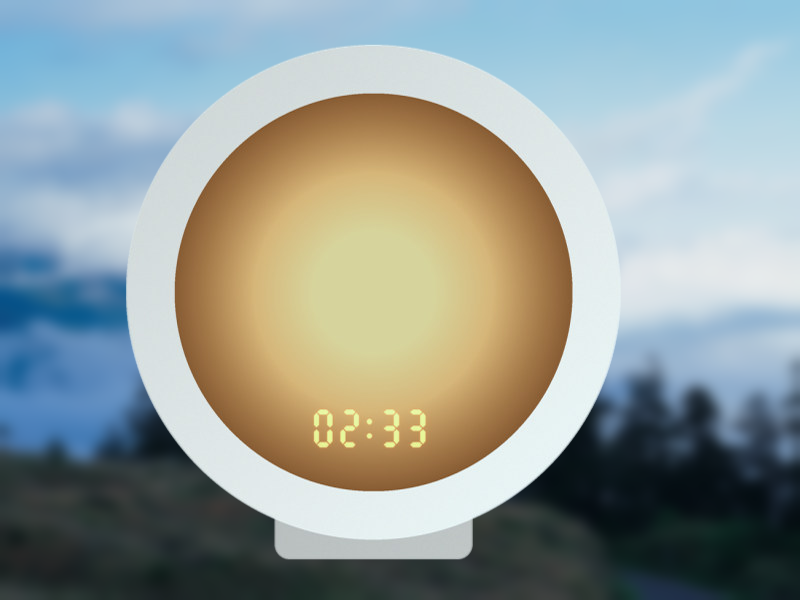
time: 2:33
